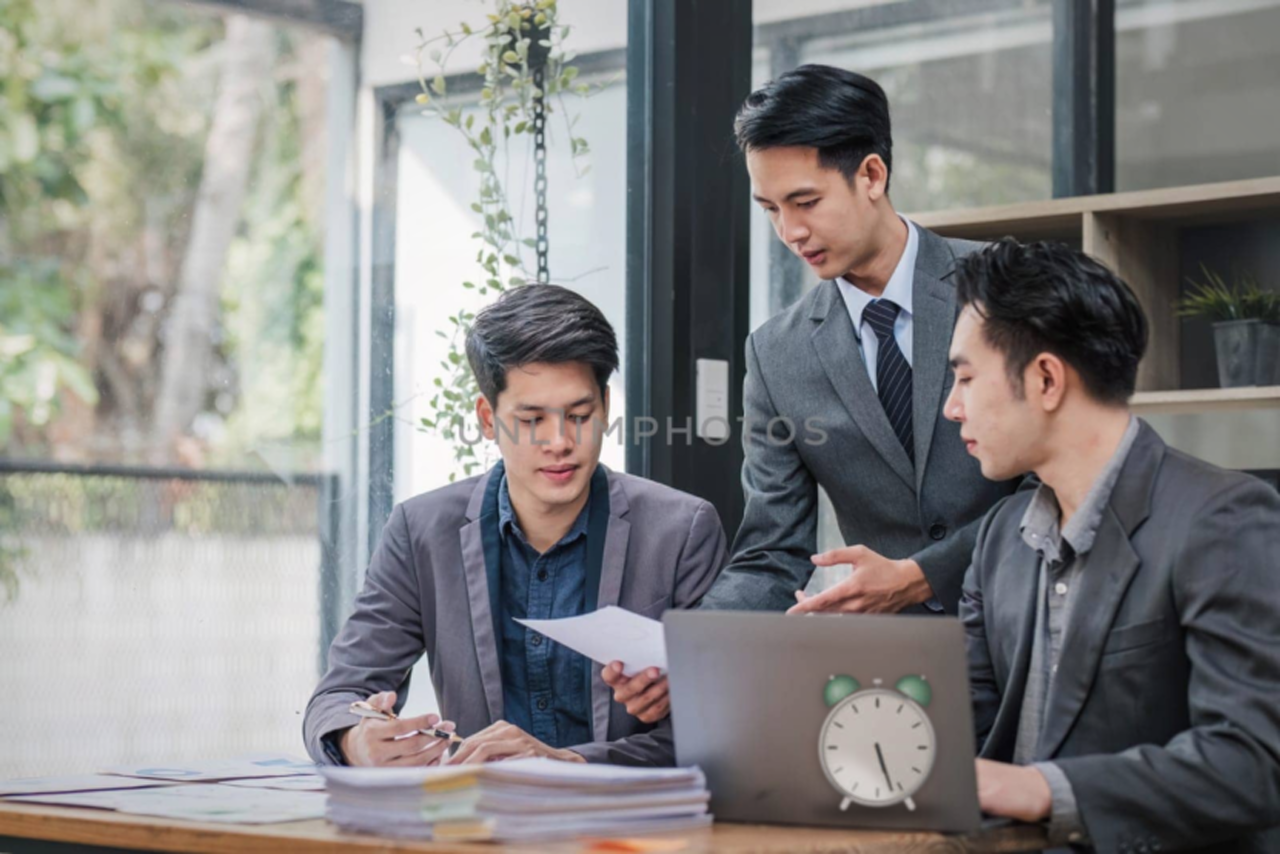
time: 5:27
